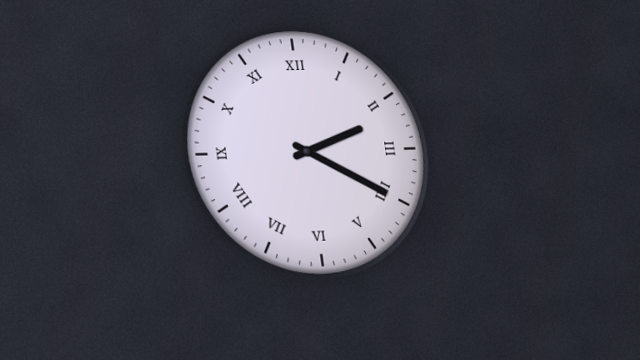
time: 2:20
